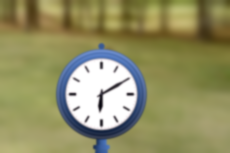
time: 6:10
